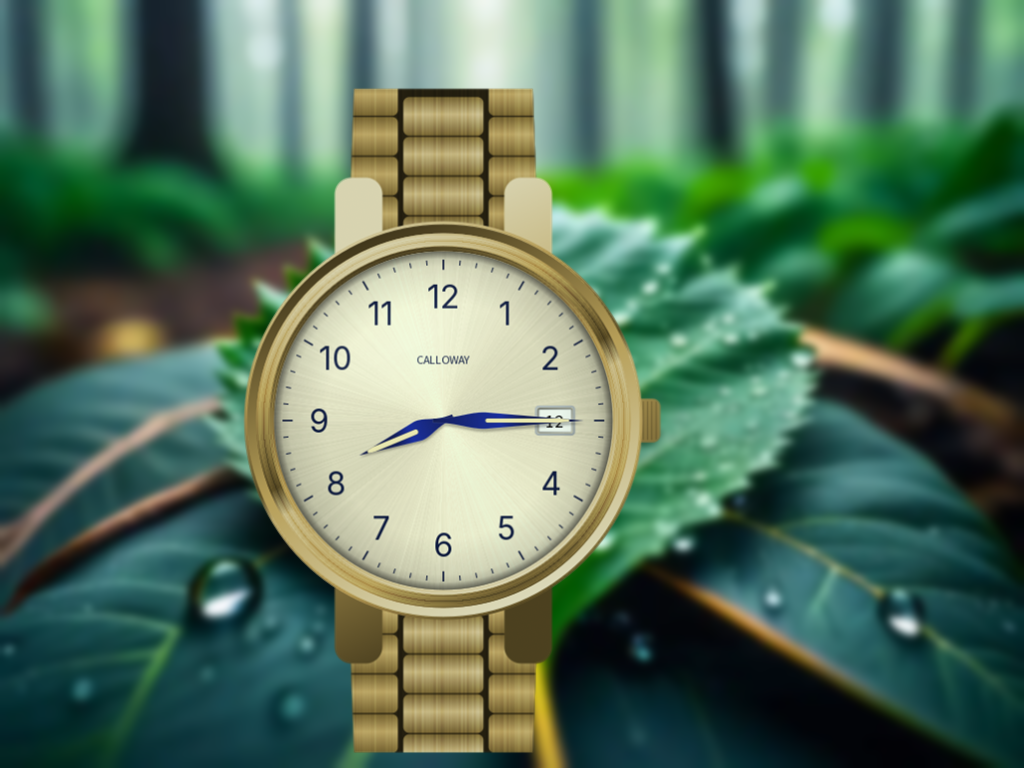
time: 8:15
